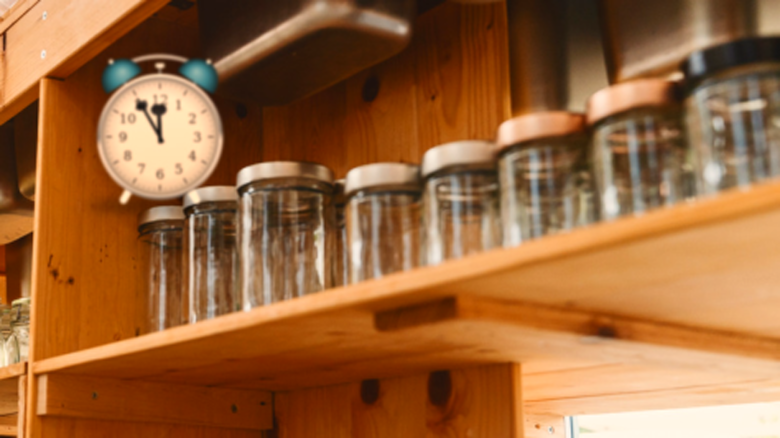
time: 11:55
